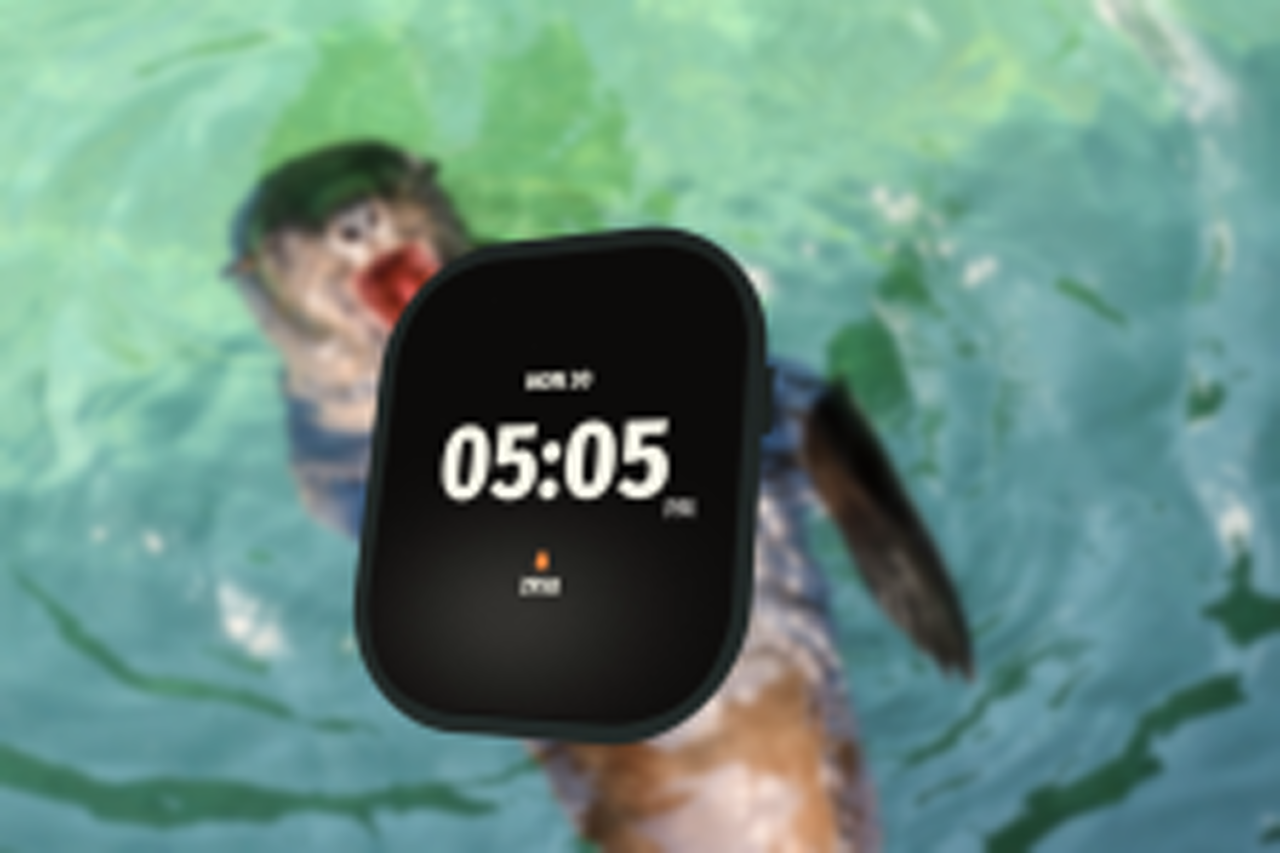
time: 5:05
